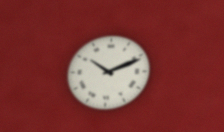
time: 10:11
